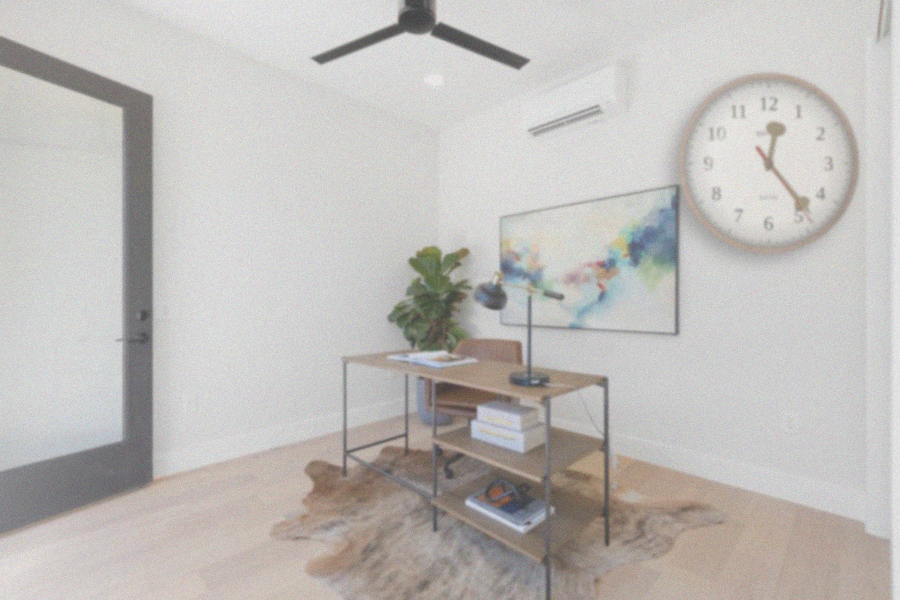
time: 12:23:24
